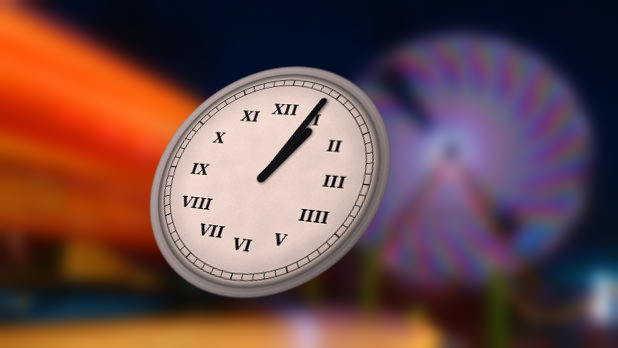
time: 1:04
